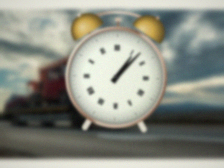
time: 1:07
